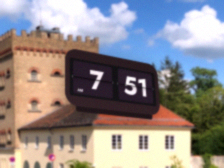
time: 7:51
